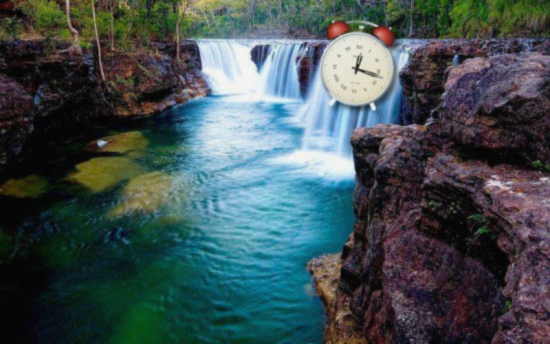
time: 12:17
